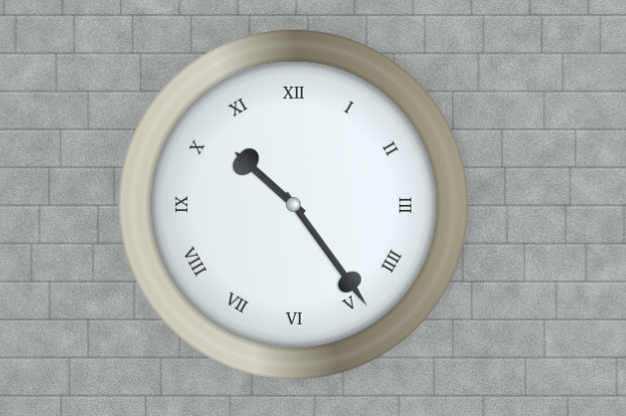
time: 10:24
